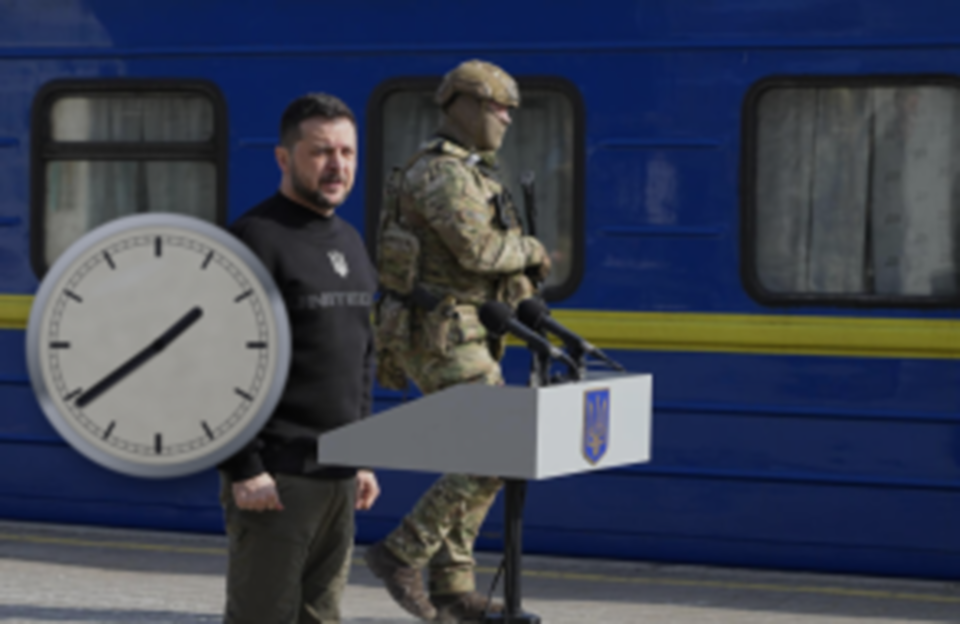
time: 1:39
